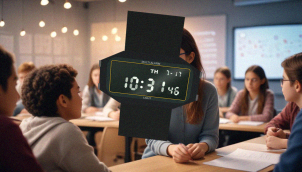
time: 10:31:46
